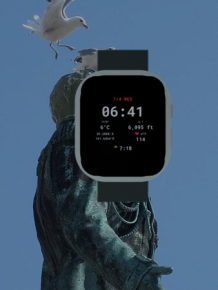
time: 6:41
